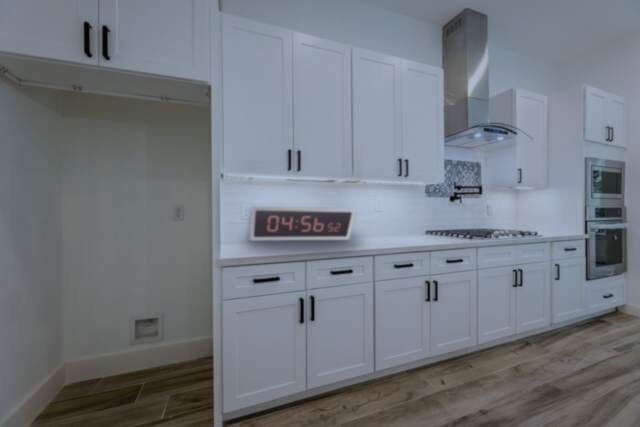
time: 4:56
